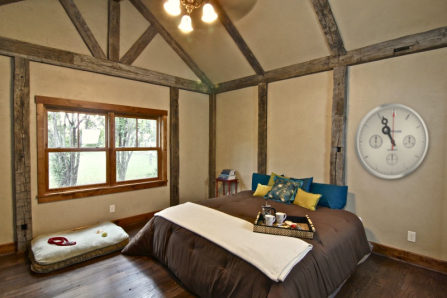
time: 10:56
